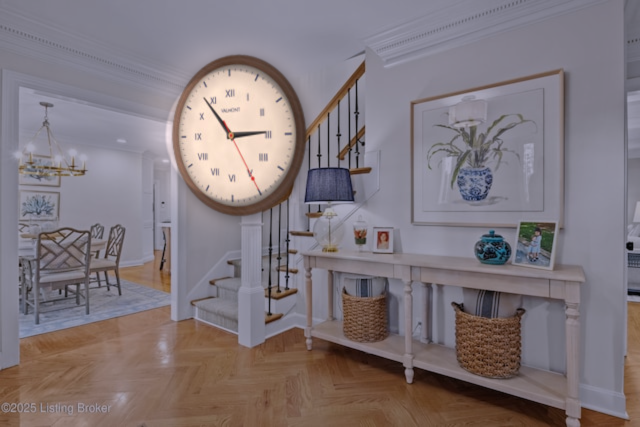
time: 2:53:25
